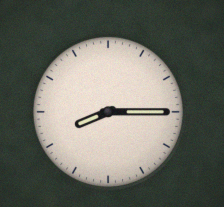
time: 8:15
